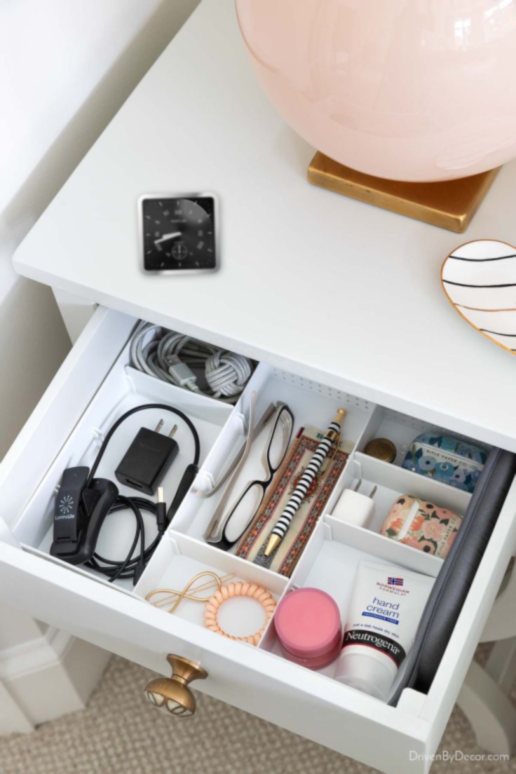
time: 8:42
